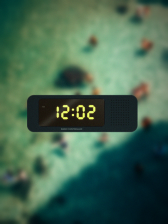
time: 12:02
